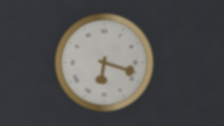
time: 6:18
